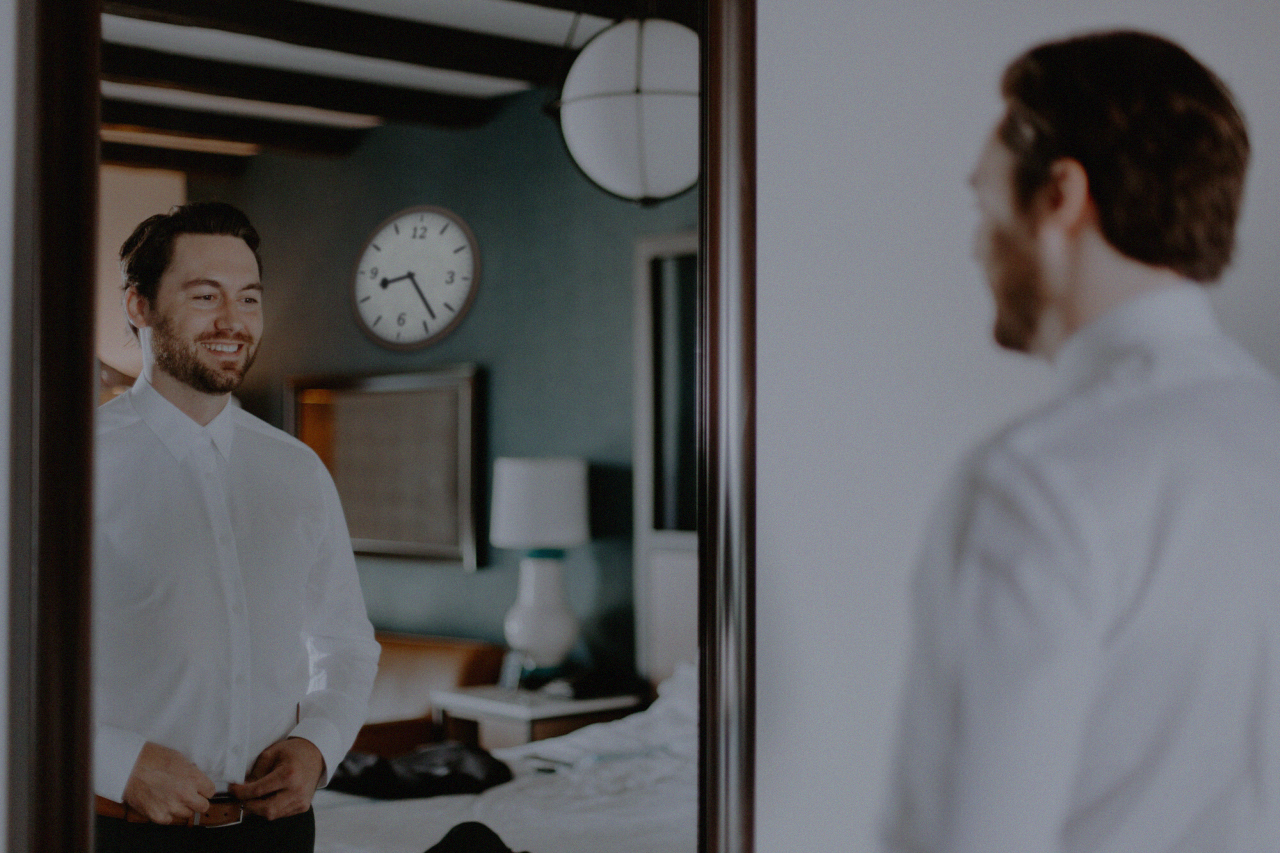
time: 8:23
